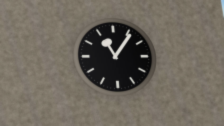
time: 11:06
